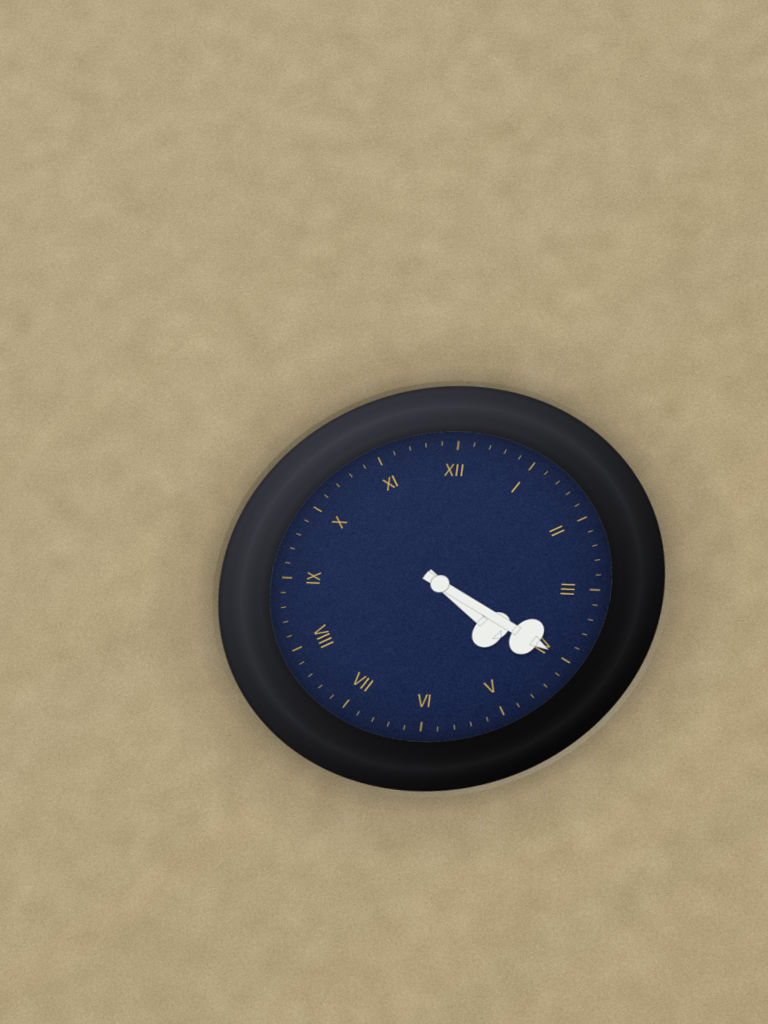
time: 4:20
